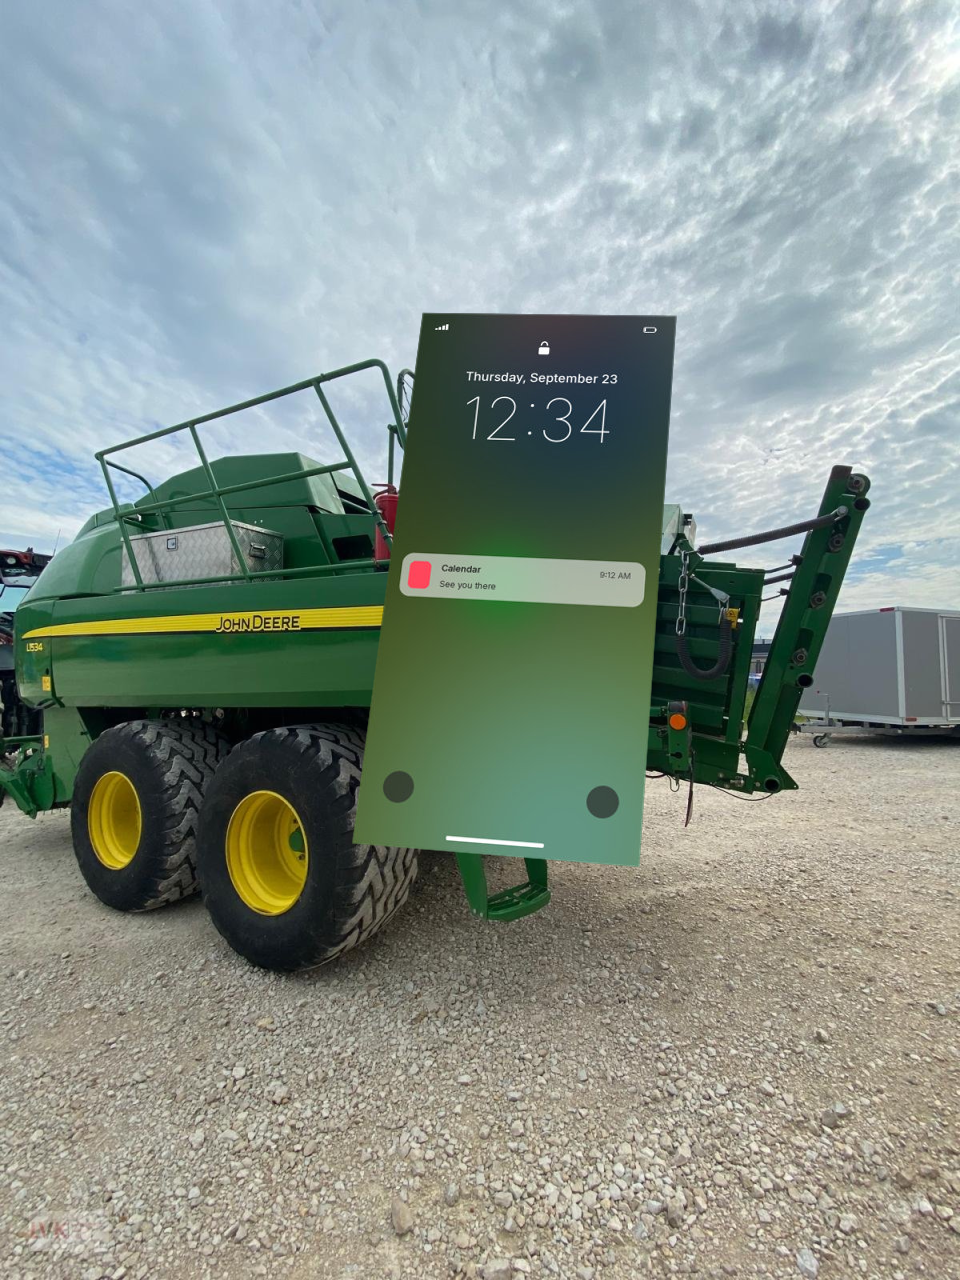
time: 12:34
